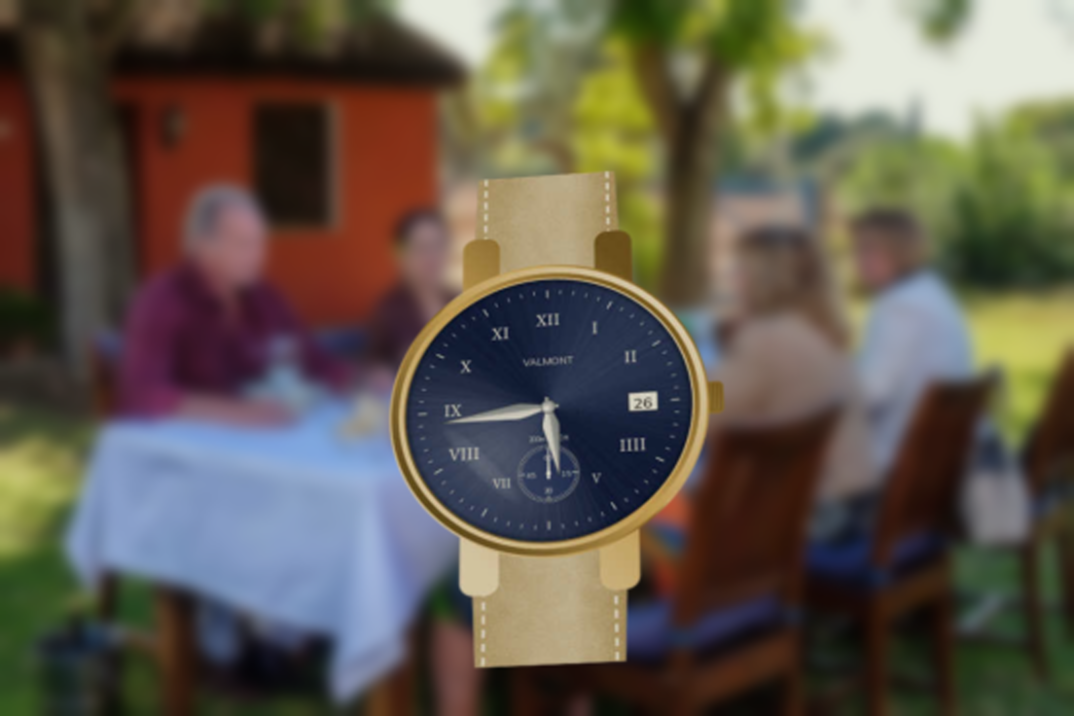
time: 5:44
